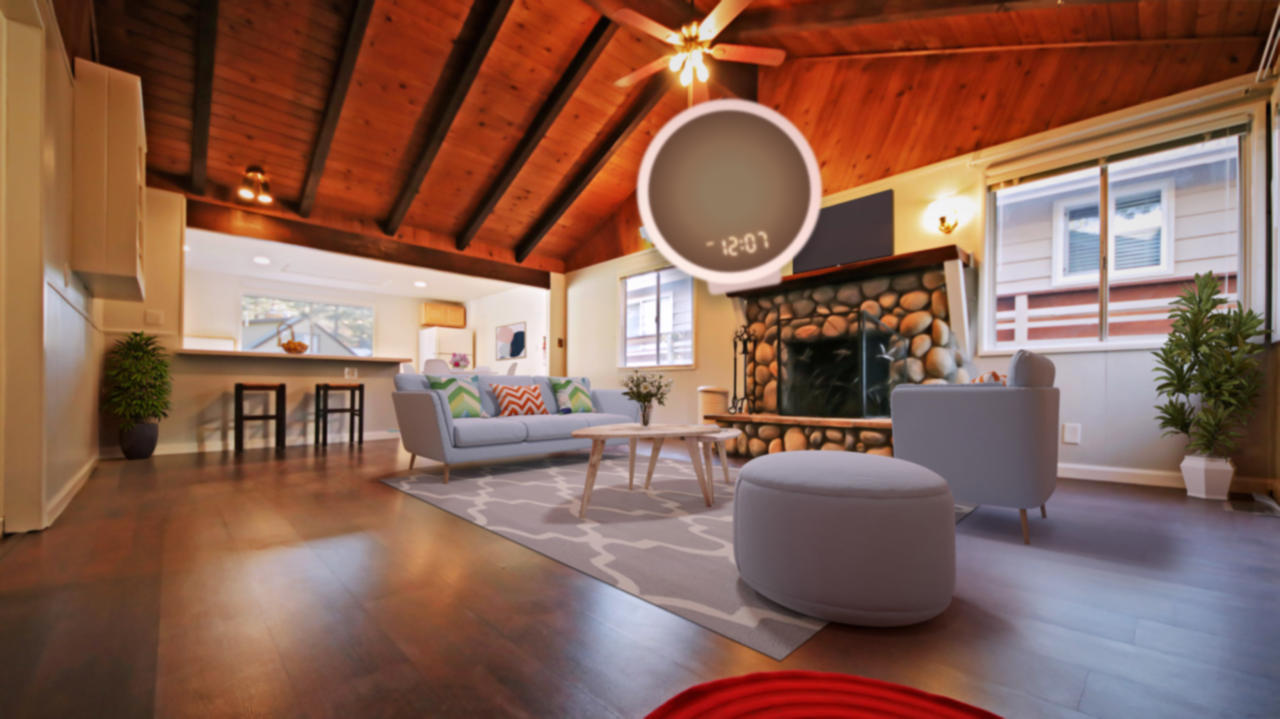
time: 12:07
